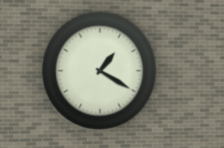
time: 1:20
